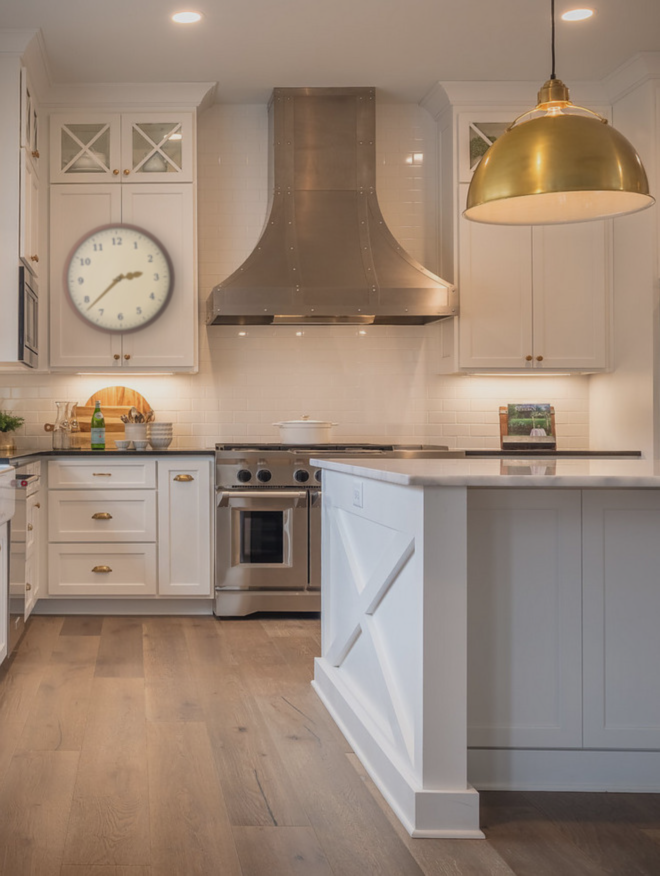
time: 2:38
